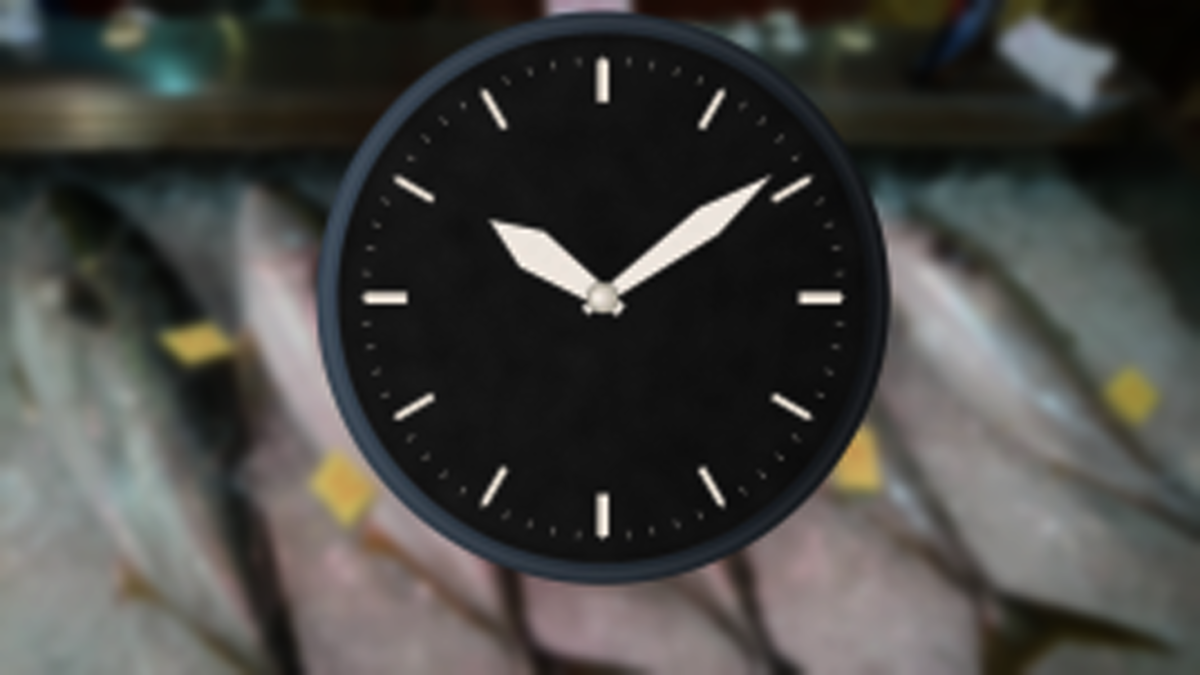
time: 10:09
